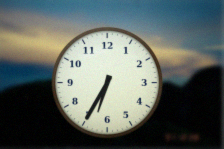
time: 6:35
